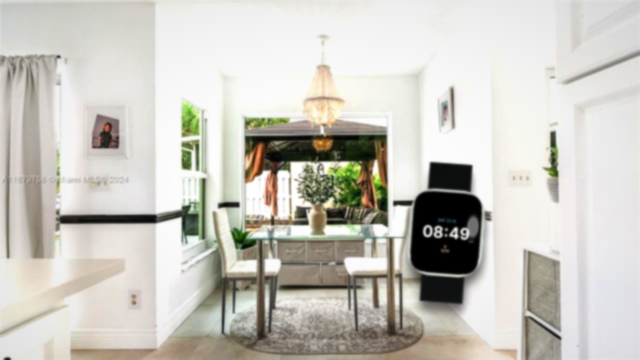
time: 8:49
